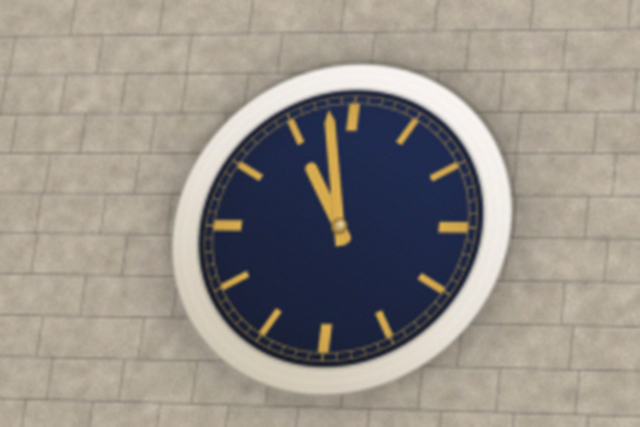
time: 10:58
